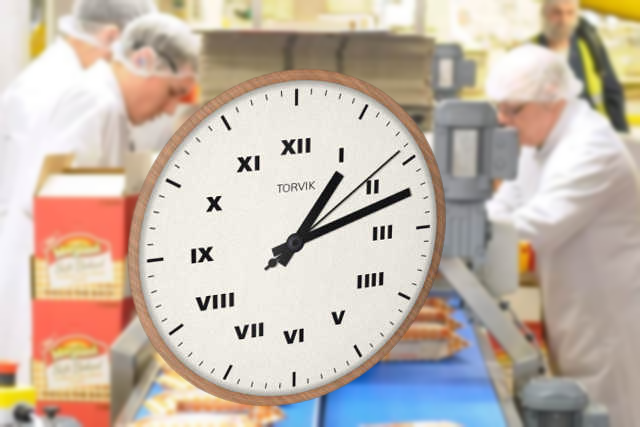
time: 1:12:09
